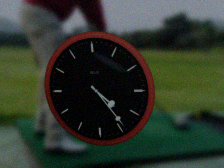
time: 4:24
